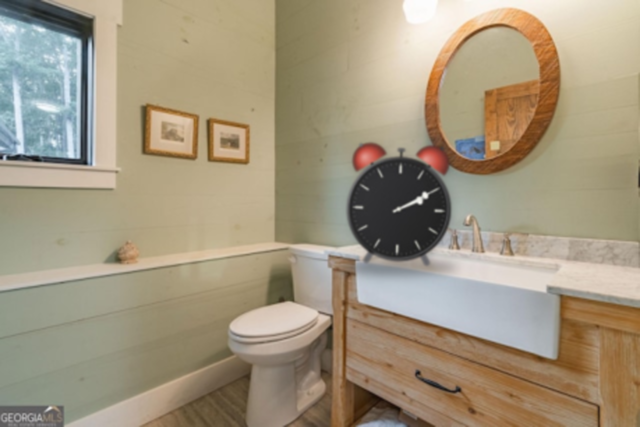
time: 2:10
